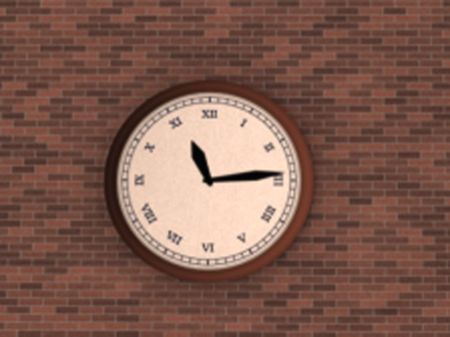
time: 11:14
